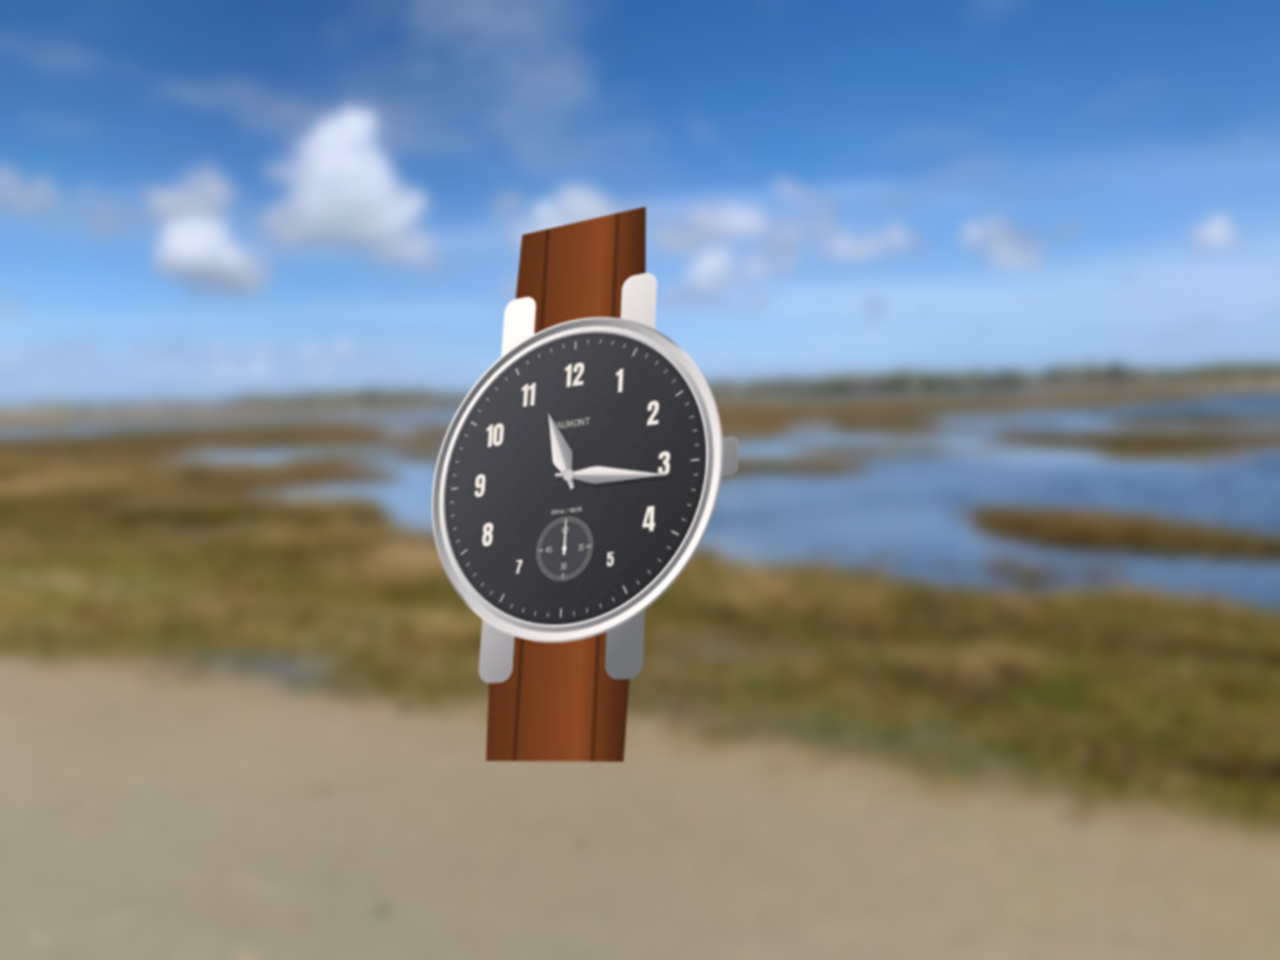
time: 11:16
